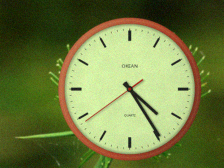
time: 4:24:39
